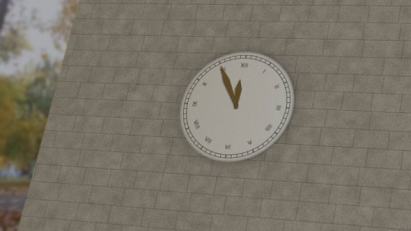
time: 11:55
